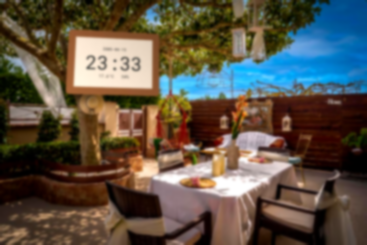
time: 23:33
